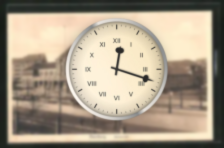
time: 12:18
